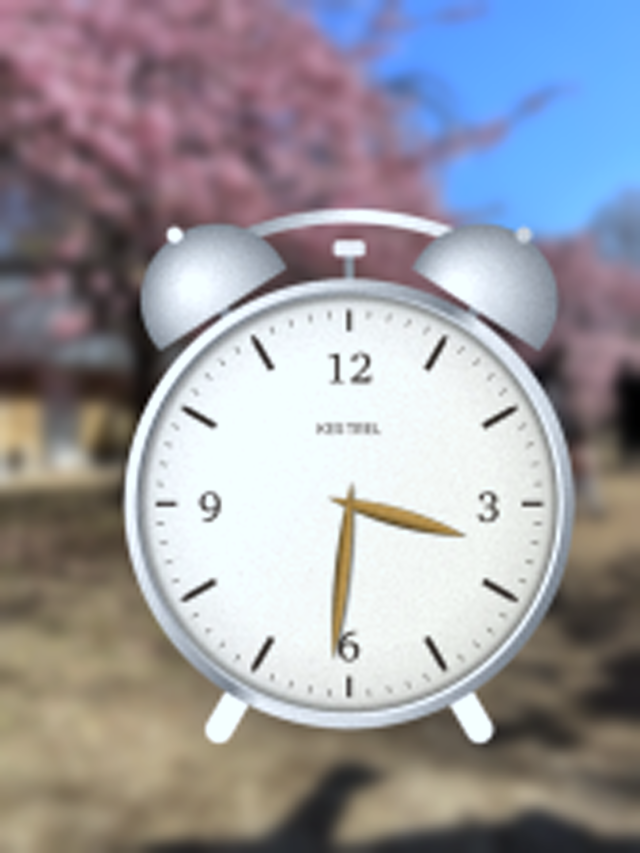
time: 3:31
